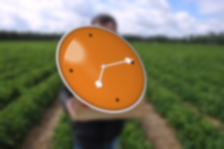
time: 7:14
